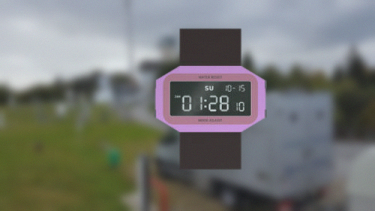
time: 1:28:10
